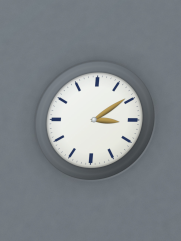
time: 3:09
